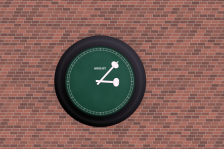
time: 3:07
